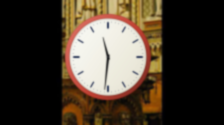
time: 11:31
